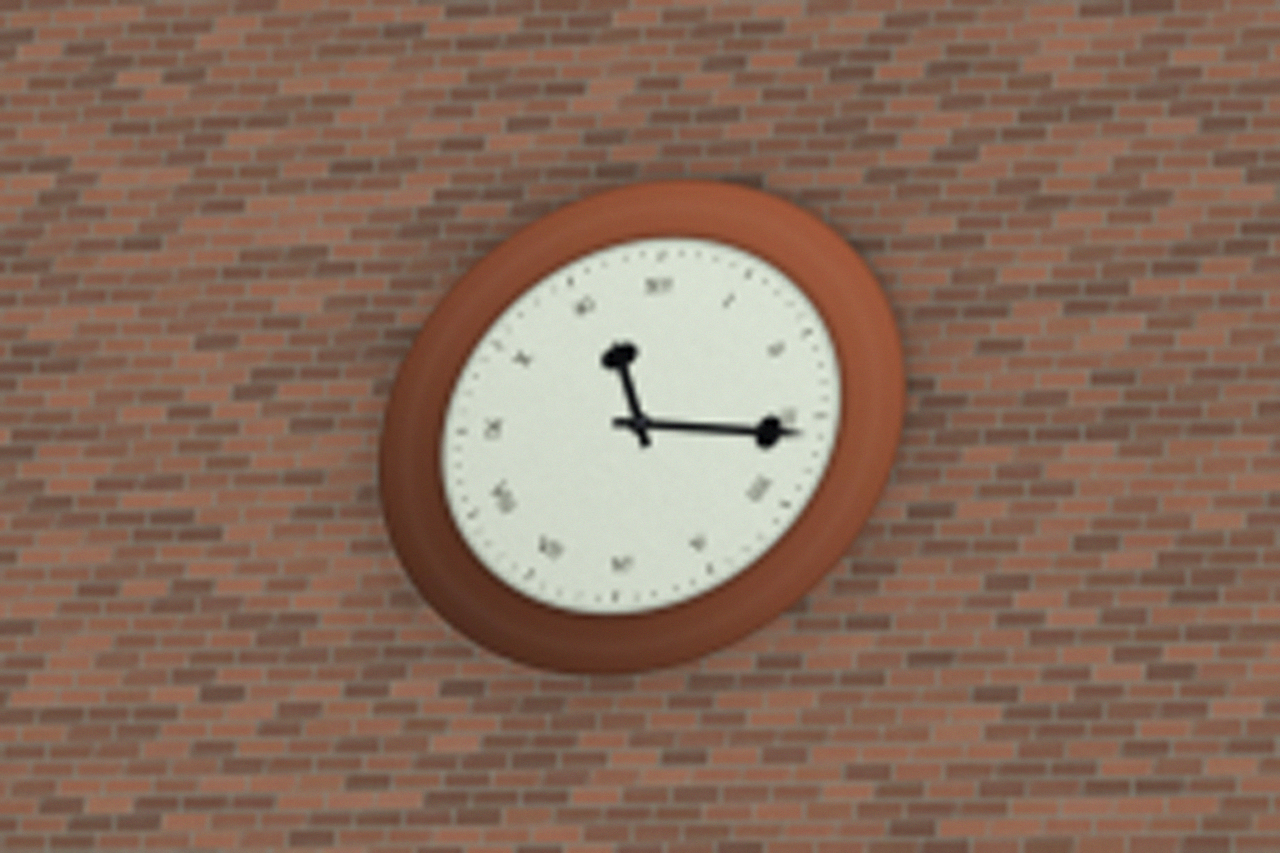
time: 11:16
